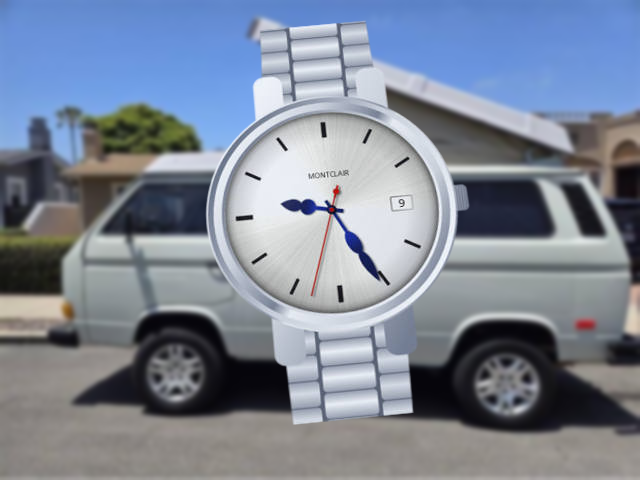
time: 9:25:33
